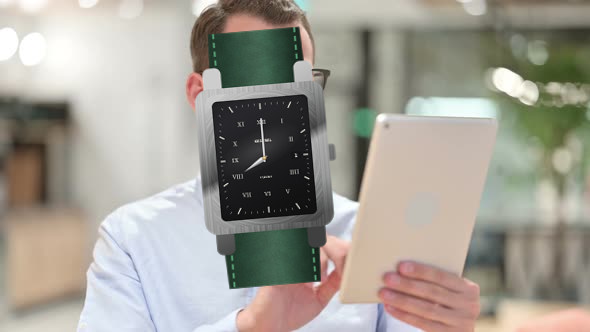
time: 8:00
